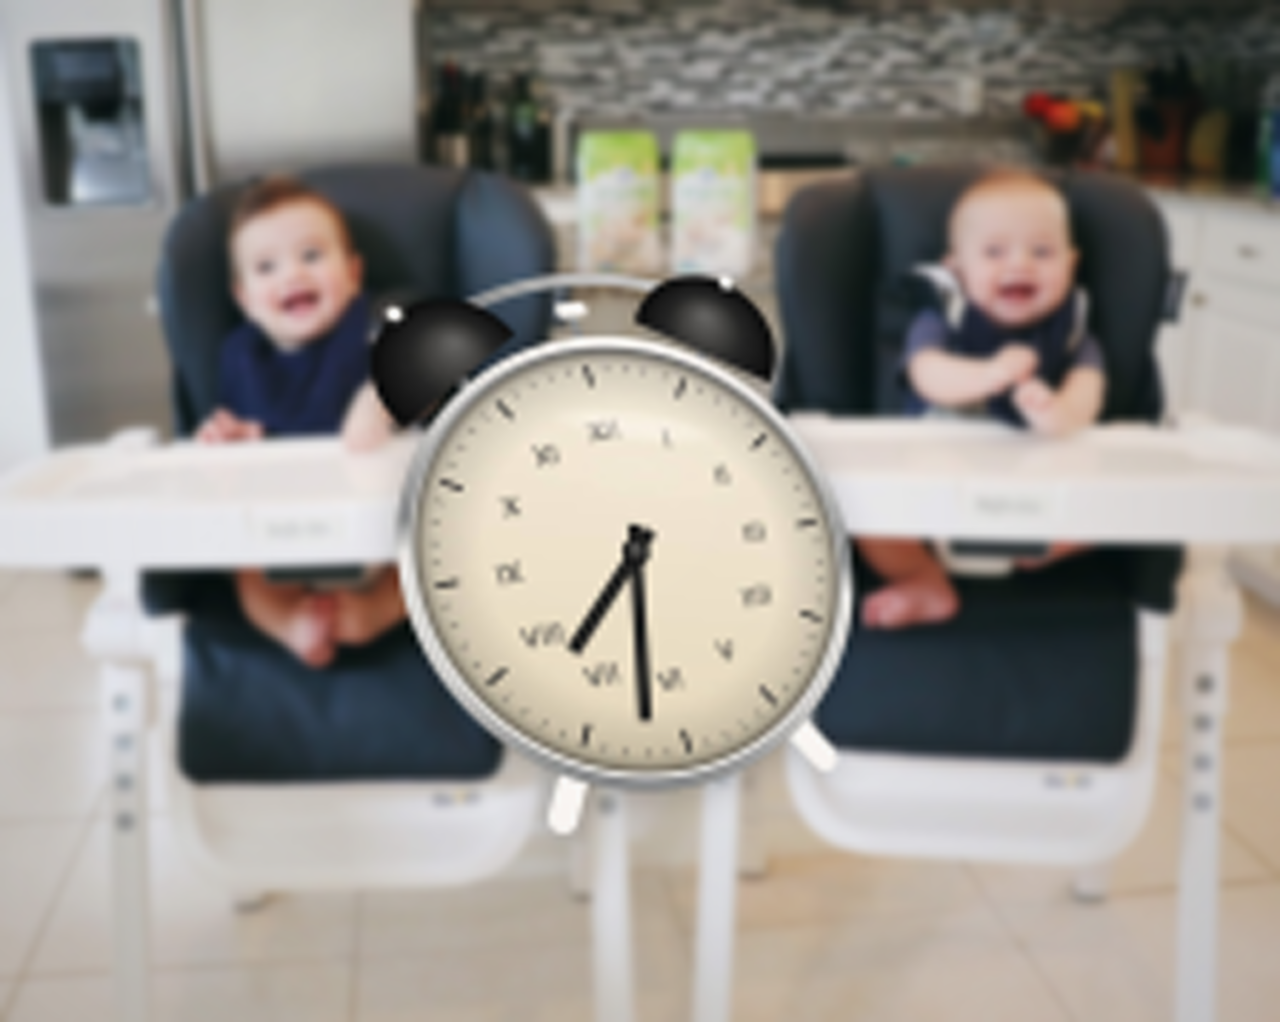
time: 7:32
